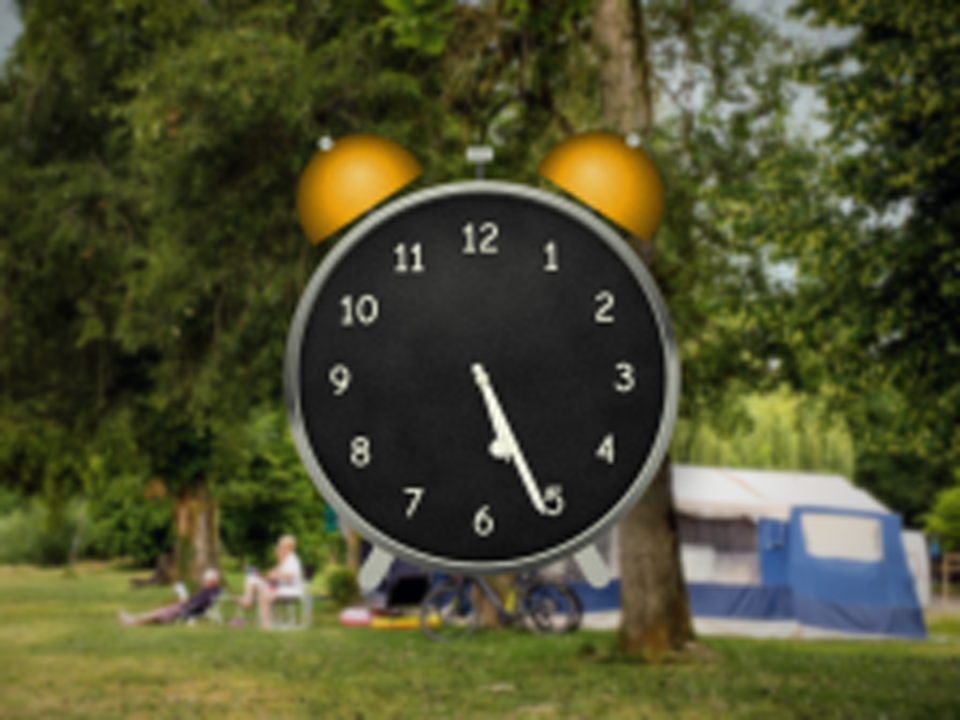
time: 5:26
